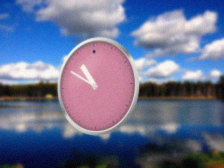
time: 10:50
